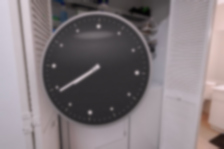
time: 7:39
